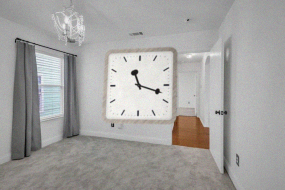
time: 11:18
